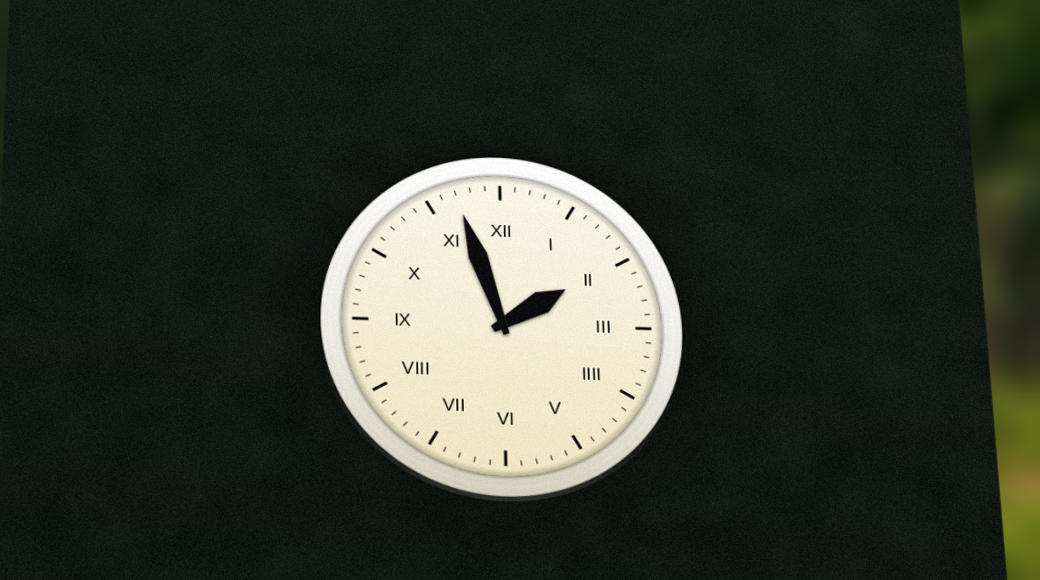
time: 1:57
